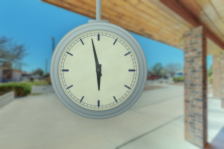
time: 5:58
